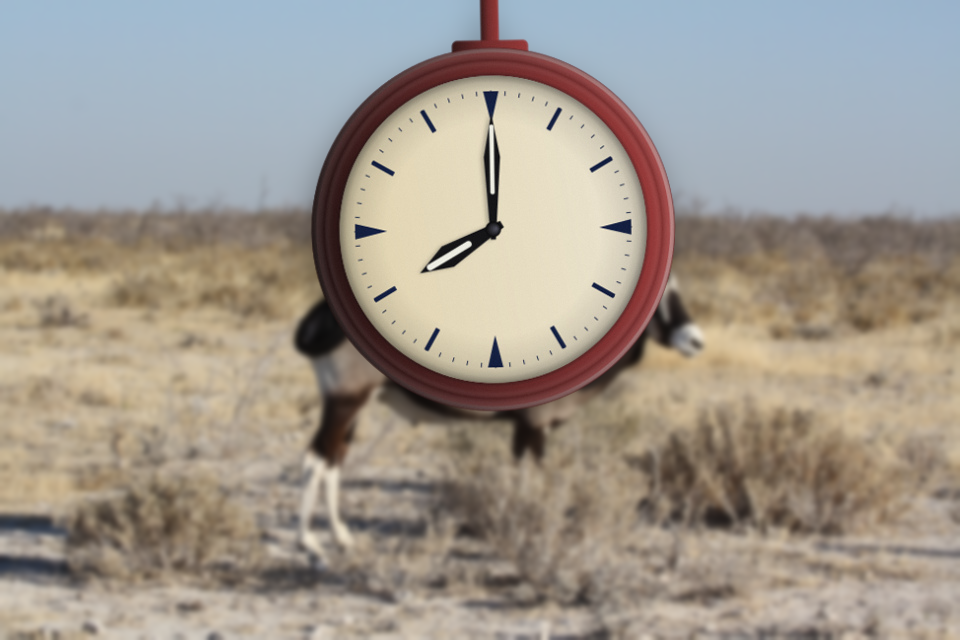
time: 8:00
